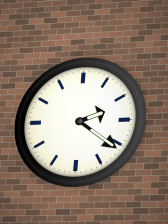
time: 2:21
